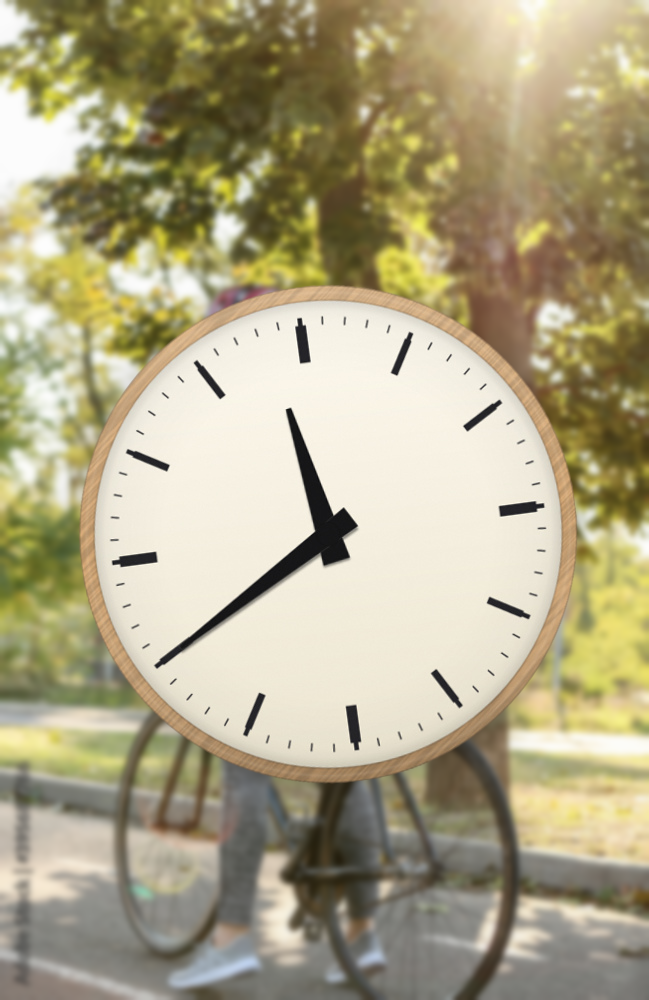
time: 11:40
